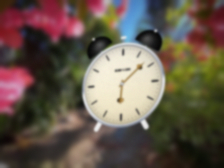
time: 6:08
